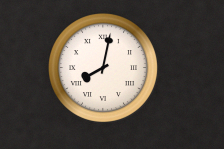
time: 8:02
